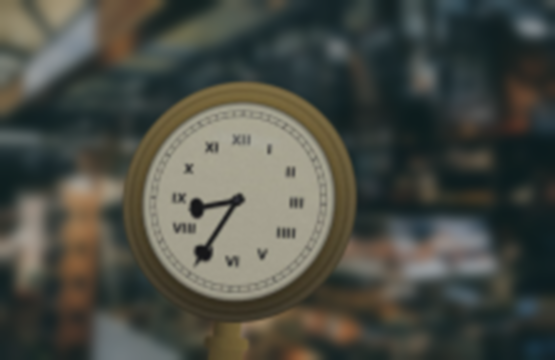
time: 8:35
